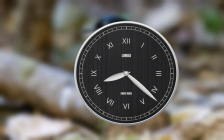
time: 8:22
